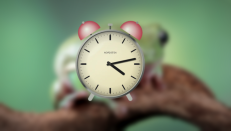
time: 4:13
